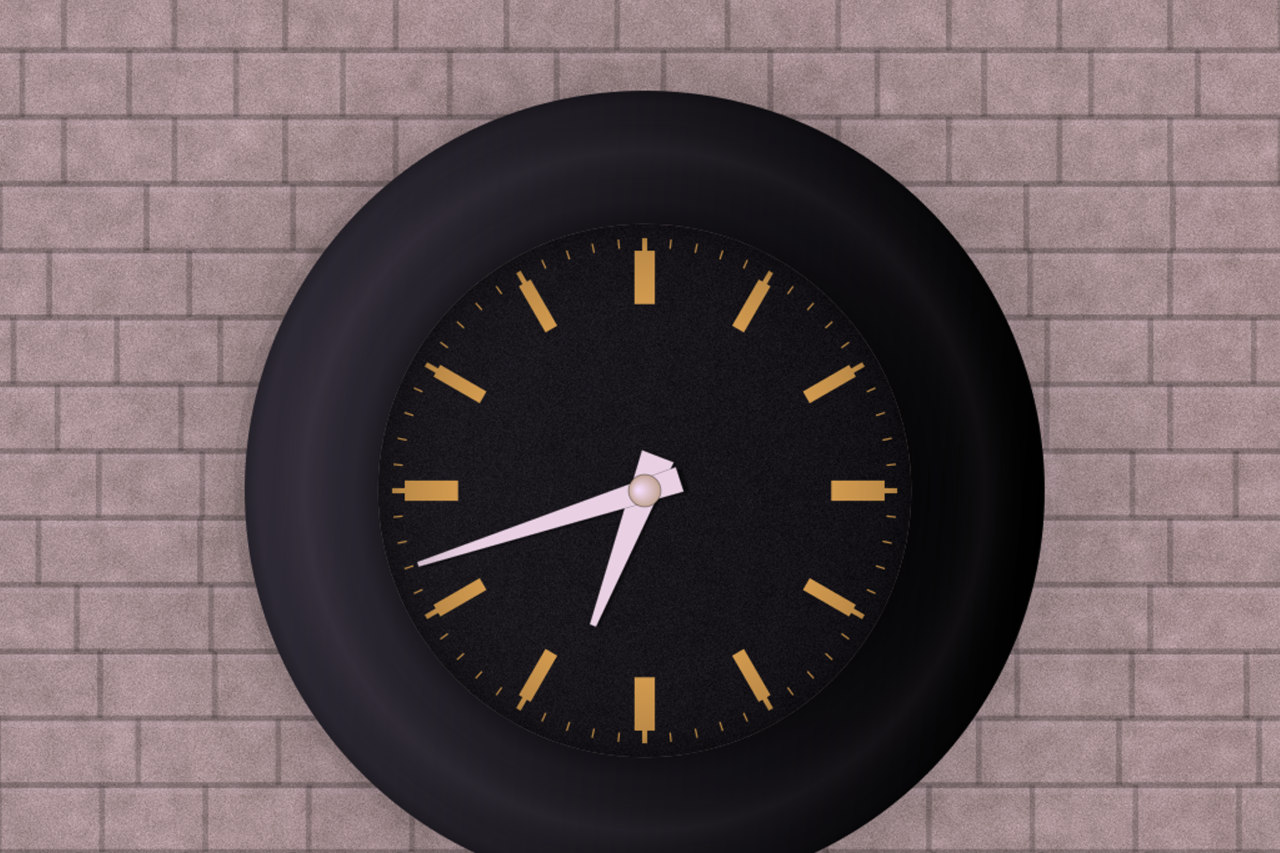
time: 6:42
